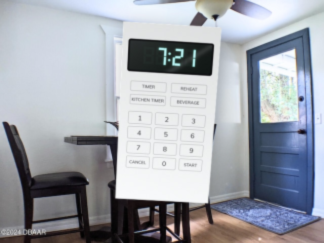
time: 7:21
